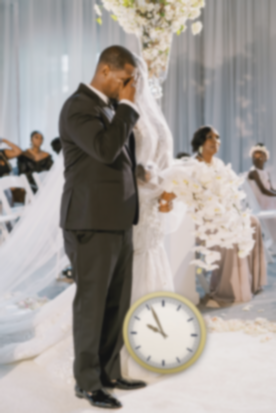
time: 9:56
